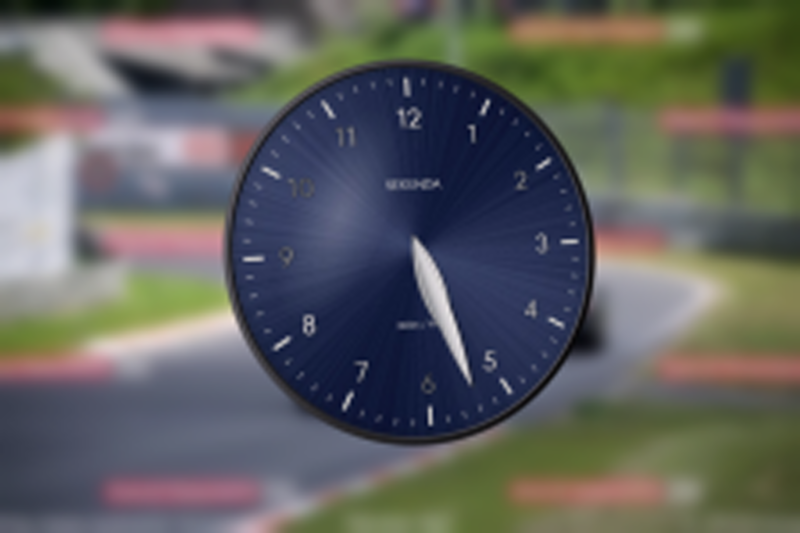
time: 5:27
